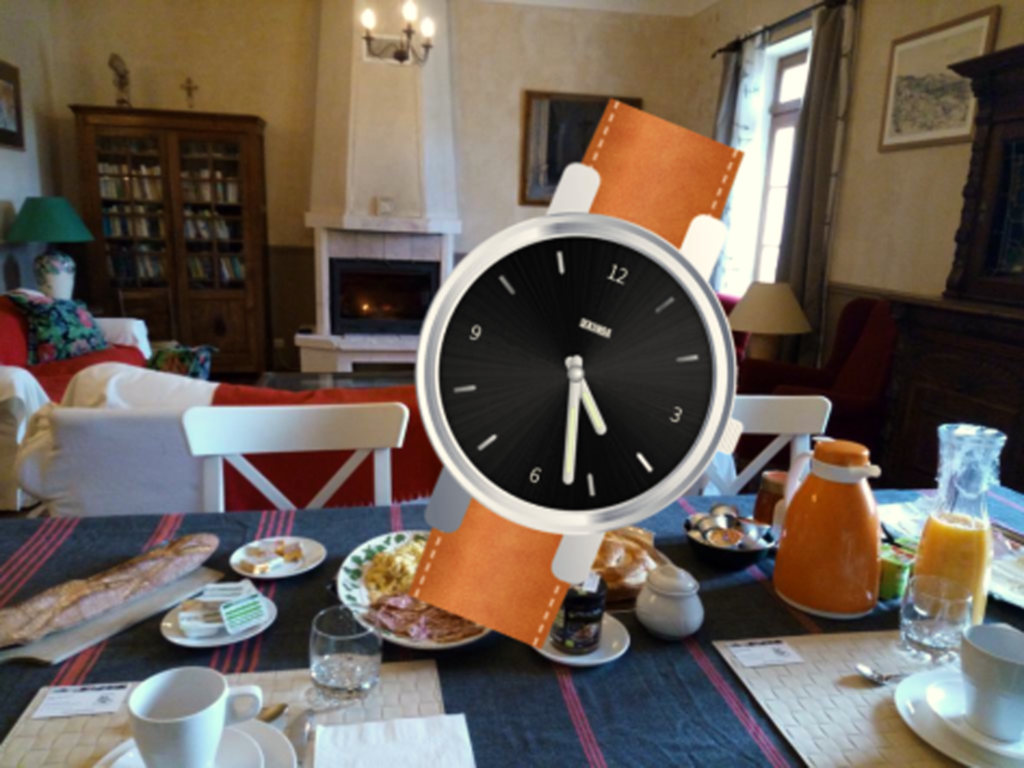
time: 4:27
